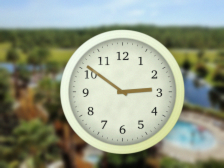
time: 2:51
